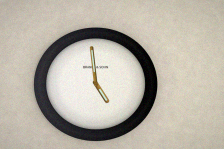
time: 4:59
